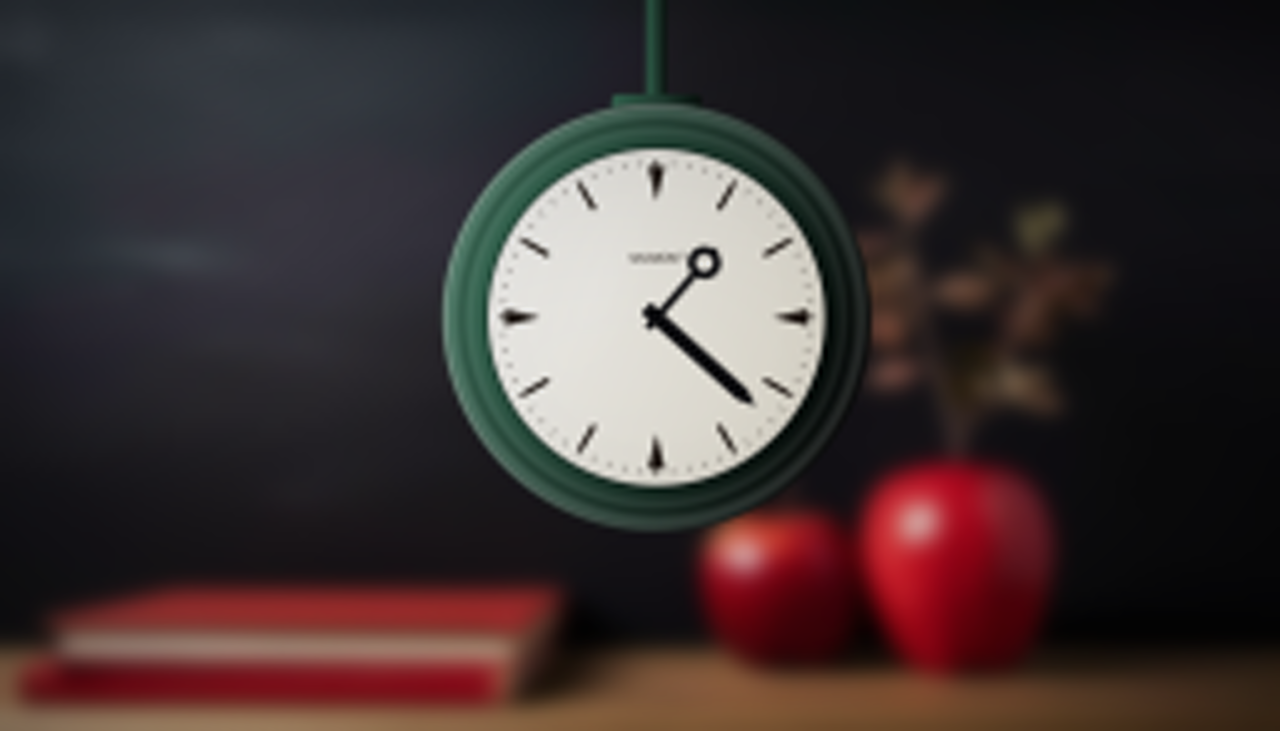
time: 1:22
